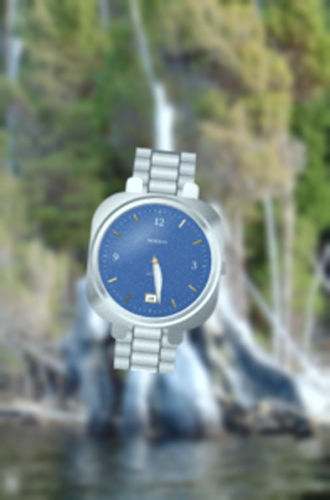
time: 5:28
